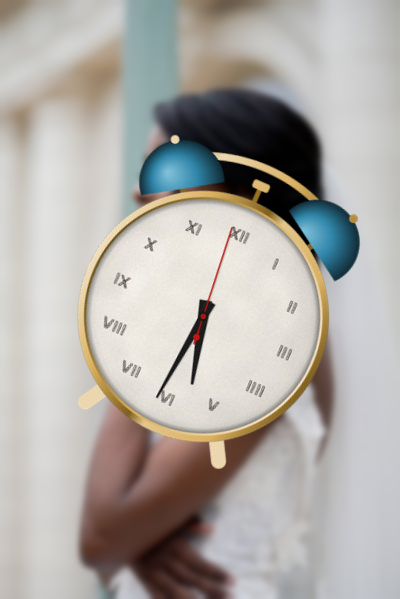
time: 5:30:59
